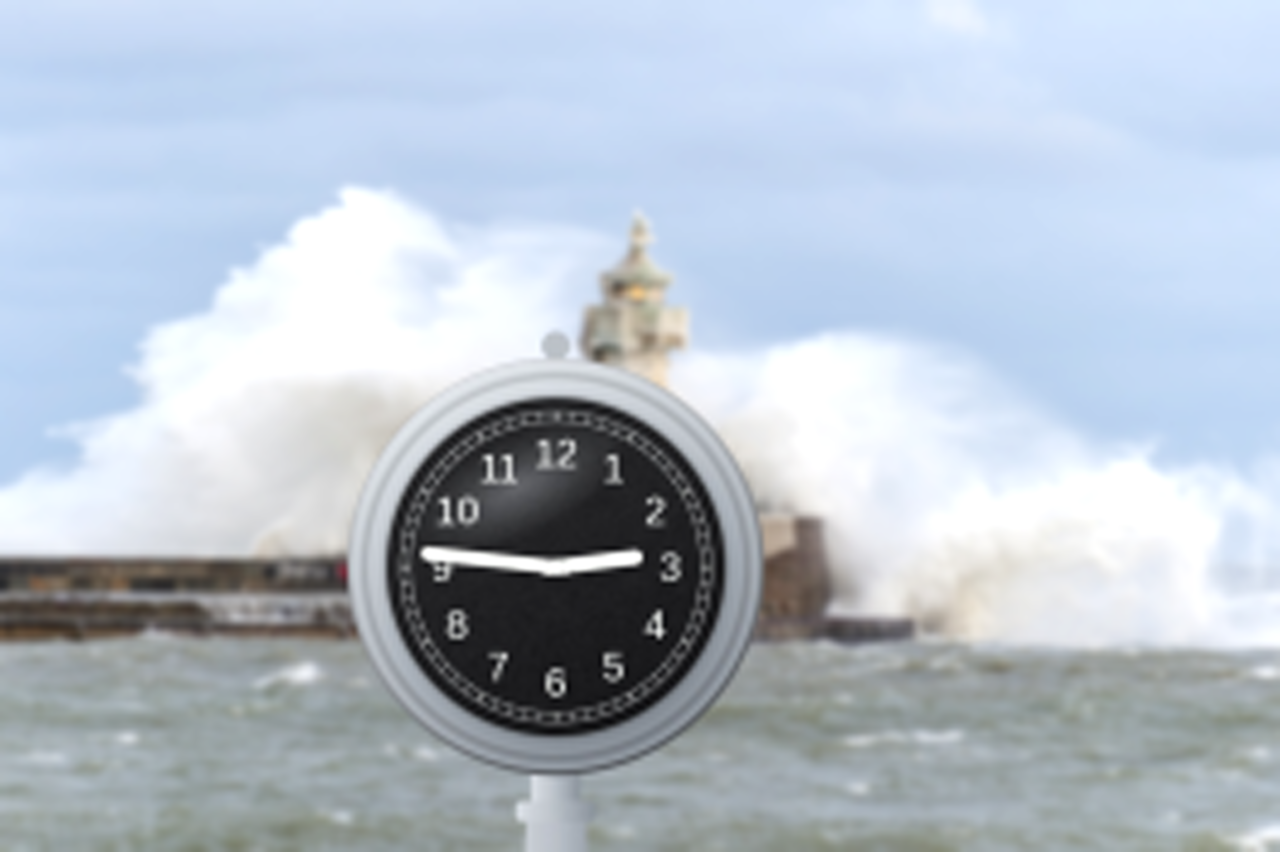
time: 2:46
